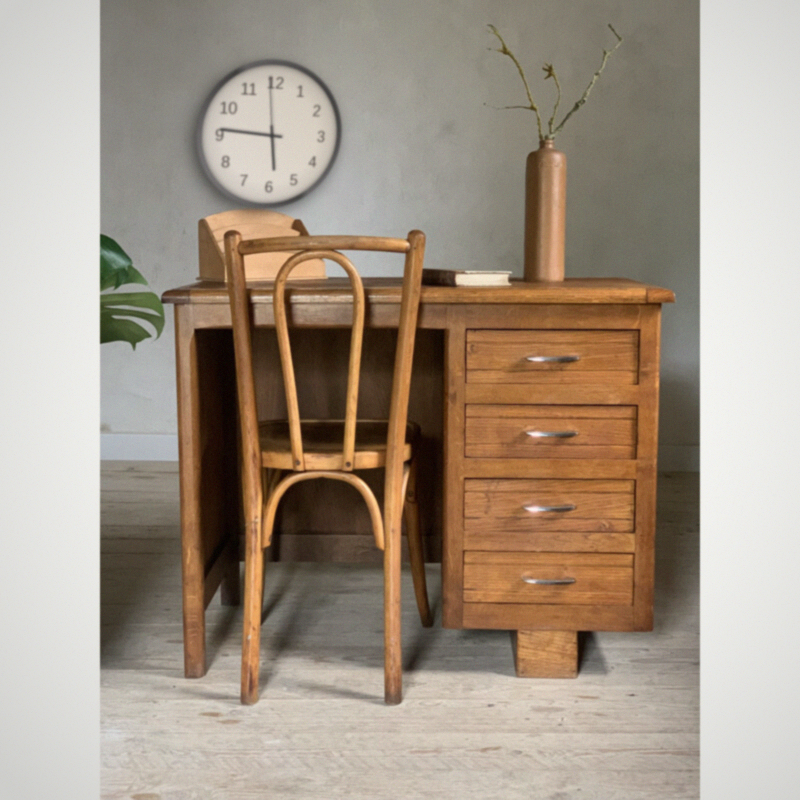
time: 5:45:59
